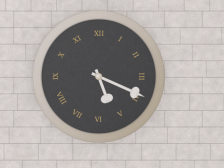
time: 5:19
